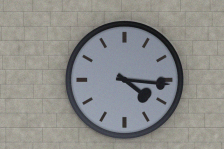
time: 4:16
